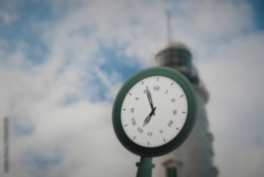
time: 6:56
